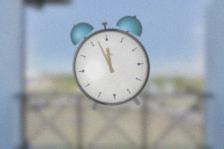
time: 11:57
